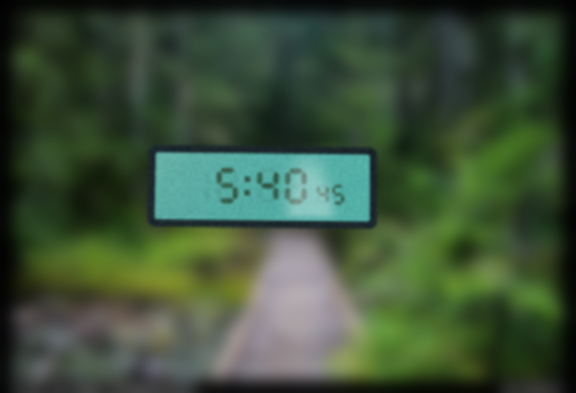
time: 5:40:45
